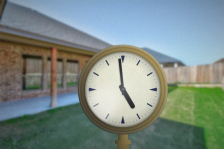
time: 4:59
